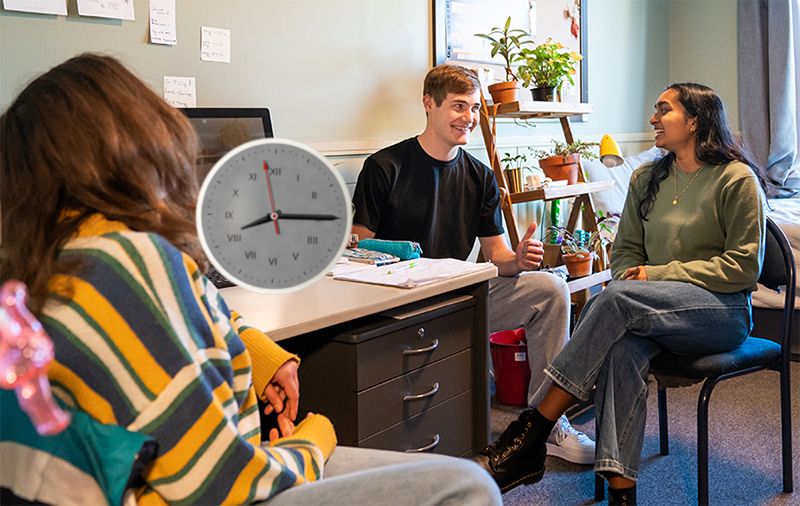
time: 8:14:58
